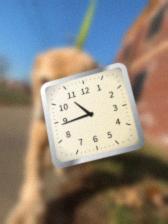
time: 10:44
